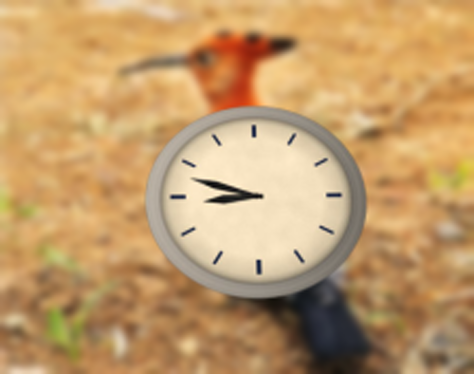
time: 8:48
